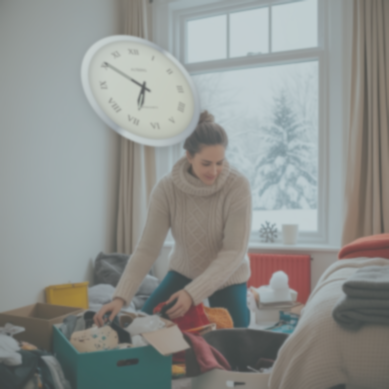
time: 6:51
